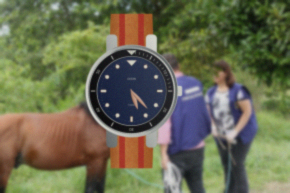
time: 5:23
